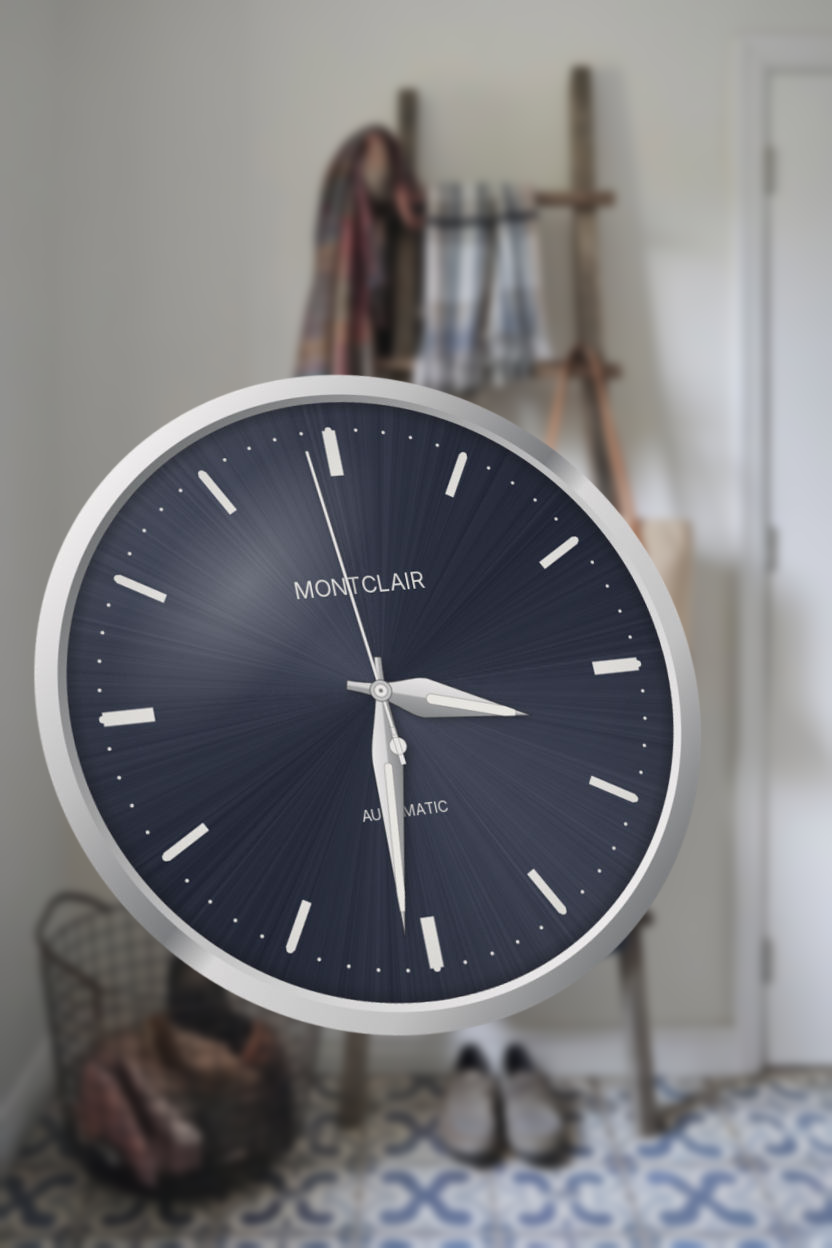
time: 3:30:59
